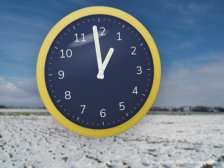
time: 12:59
